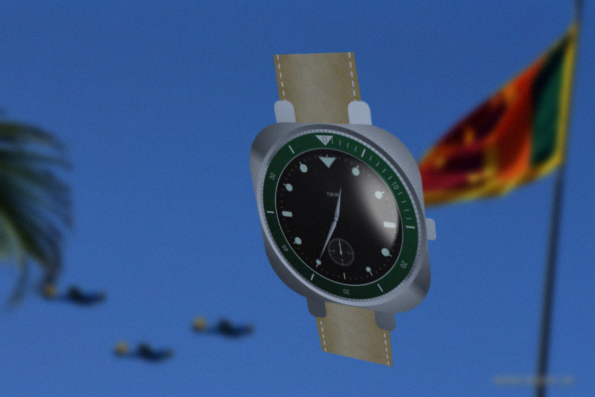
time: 12:35
